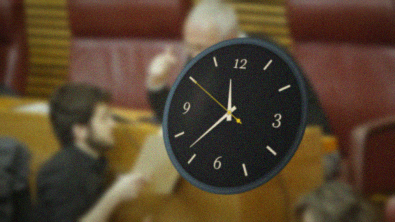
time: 11:36:50
